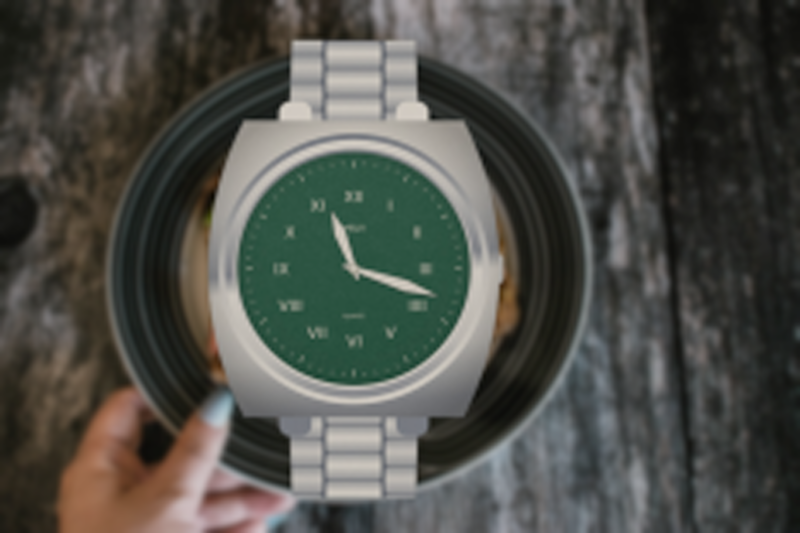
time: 11:18
